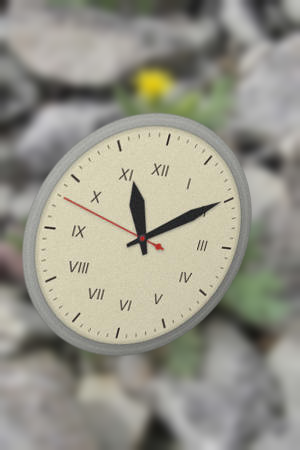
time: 11:09:48
